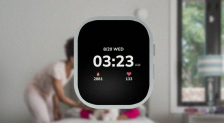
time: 3:23
